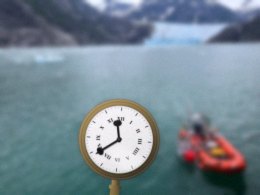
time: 11:39
